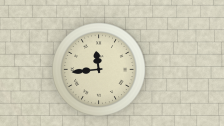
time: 11:44
